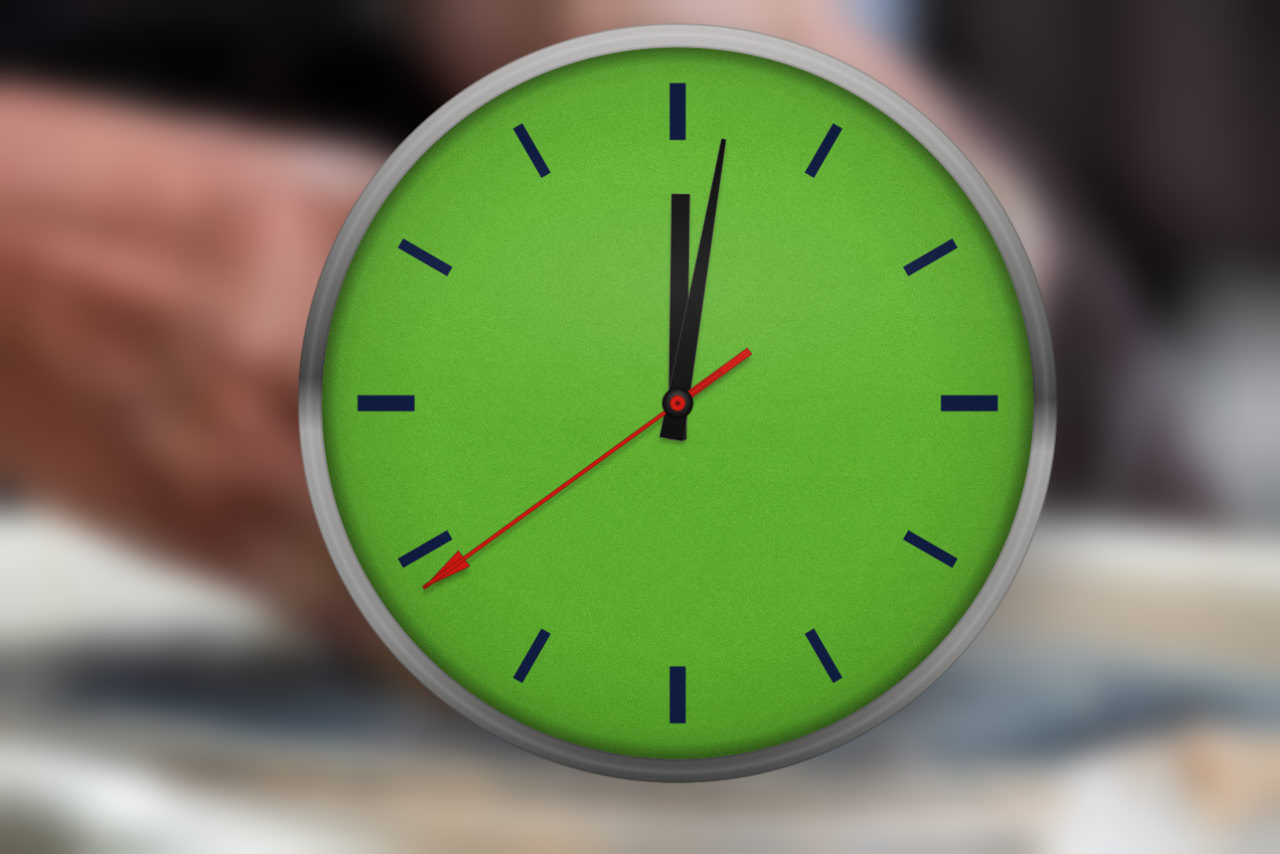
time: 12:01:39
